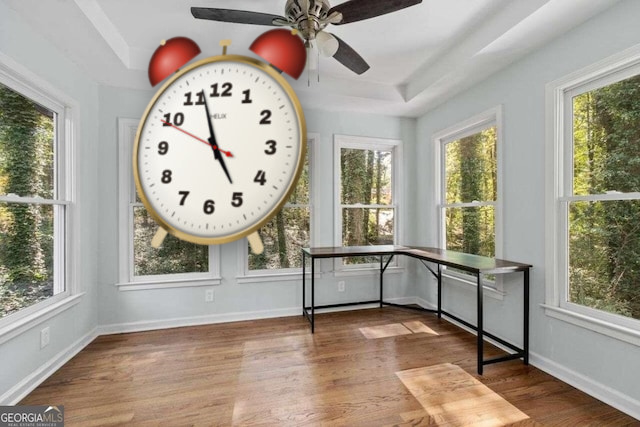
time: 4:56:49
